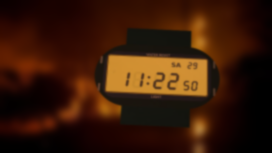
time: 11:22:50
